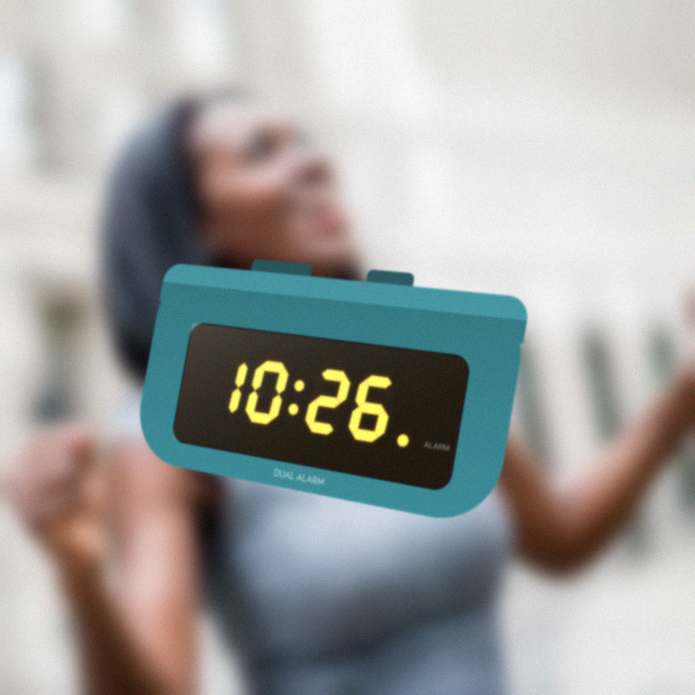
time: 10:26
